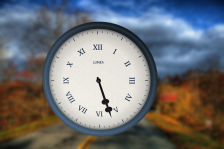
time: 5:27
